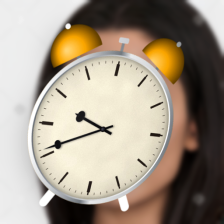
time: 9:41
